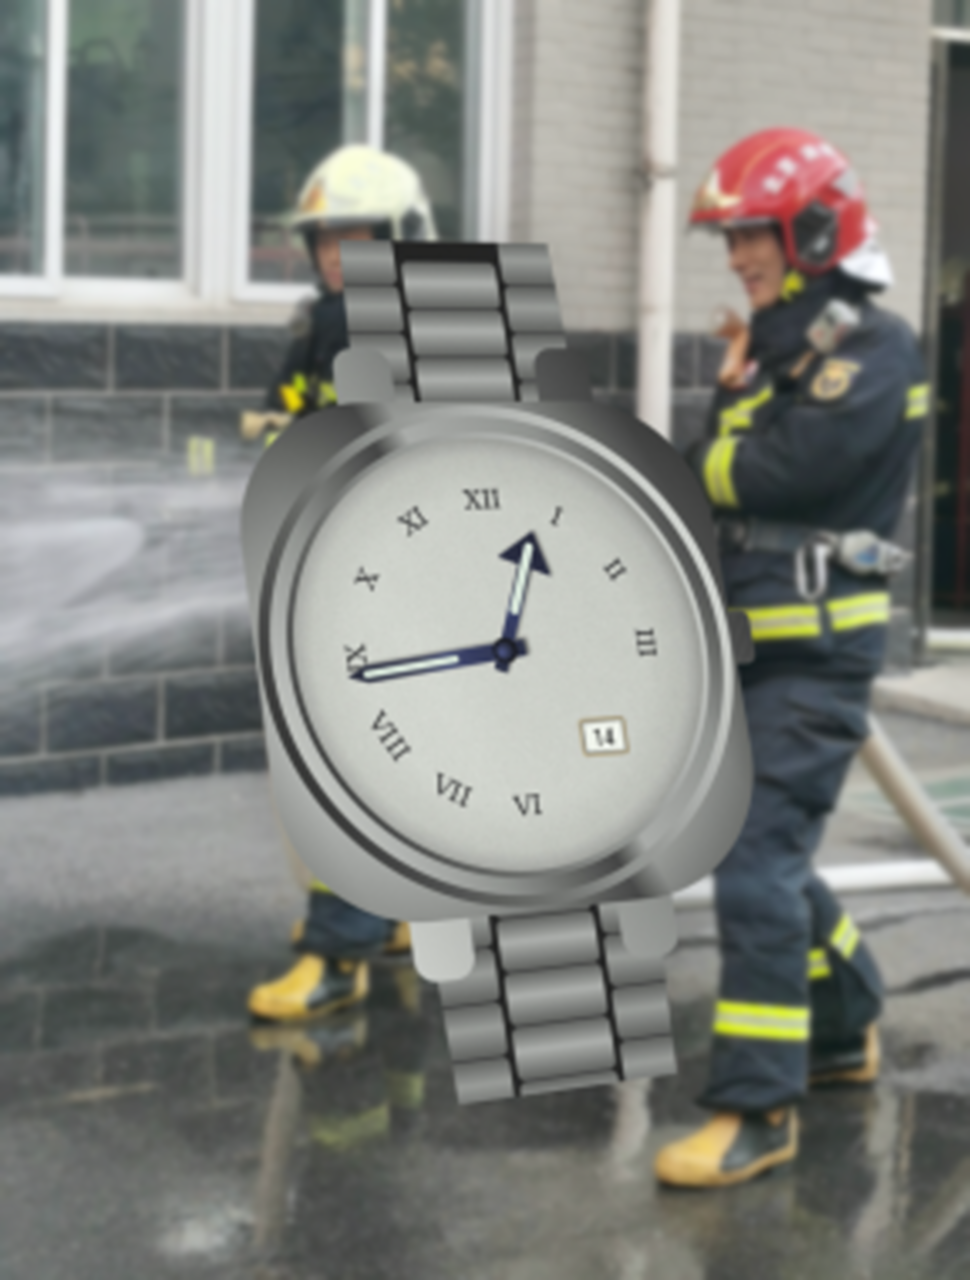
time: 12:44
